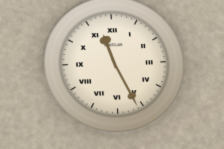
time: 11:26
